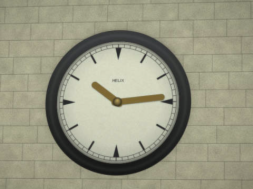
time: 10:14
